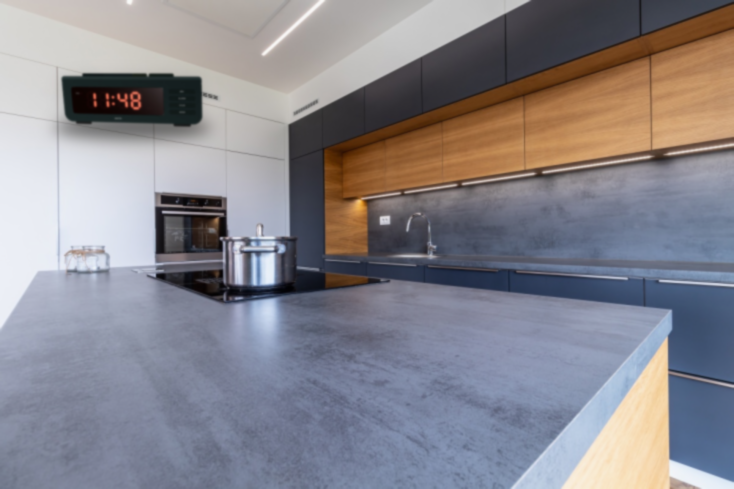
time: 11:48
